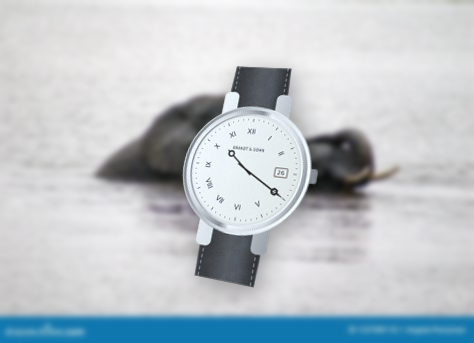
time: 10:20
